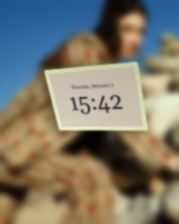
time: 15:42
